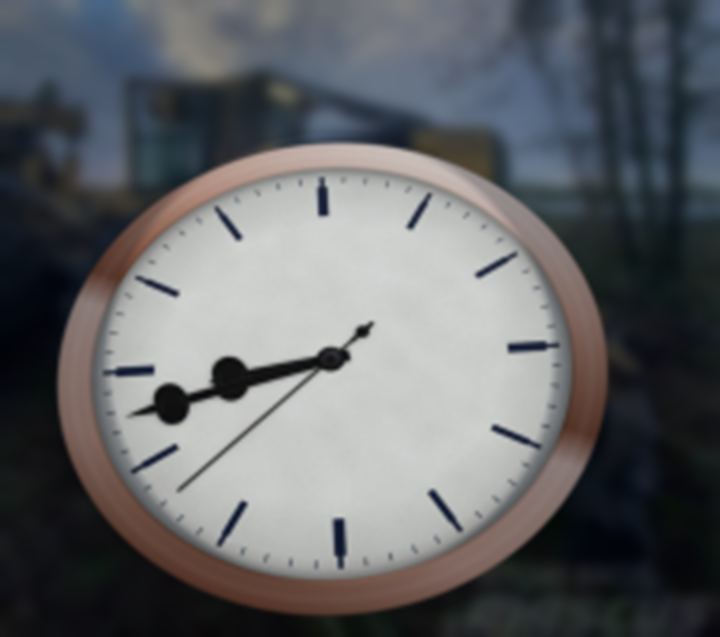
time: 8:42:38
